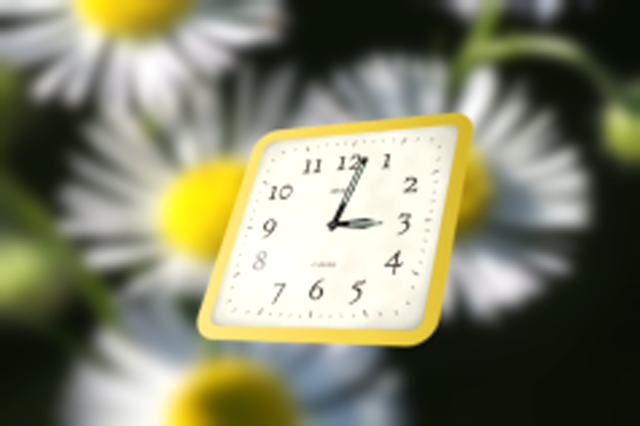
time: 3:02
